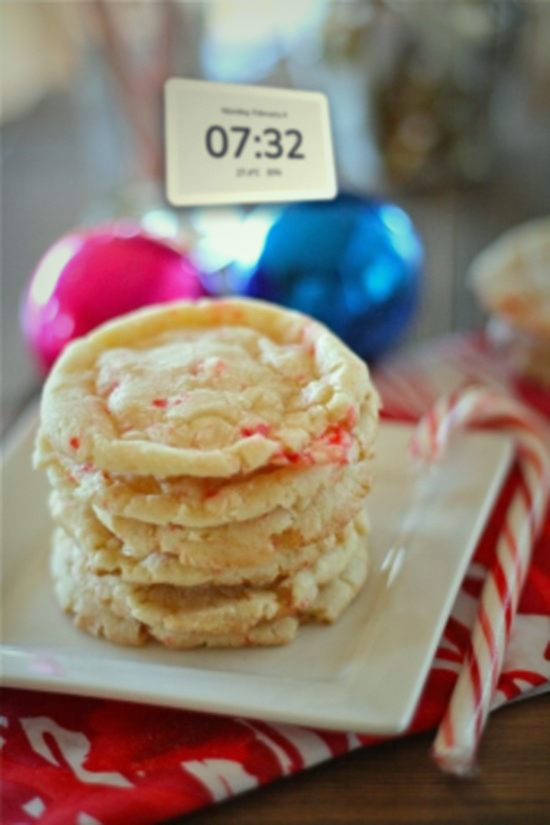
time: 7:32
